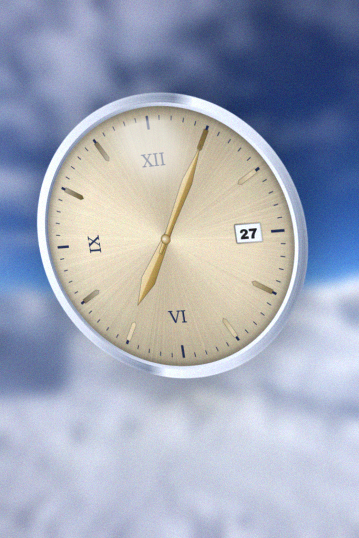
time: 7:05
